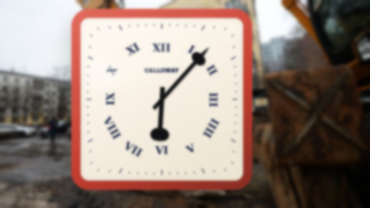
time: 6:07
